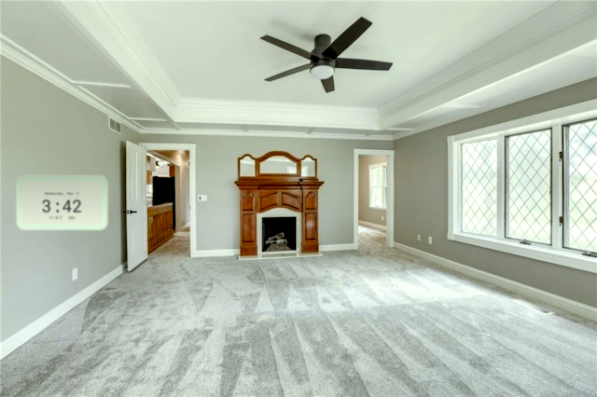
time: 3:42
